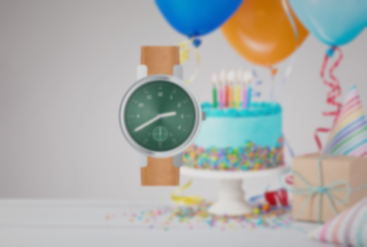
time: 2:40
